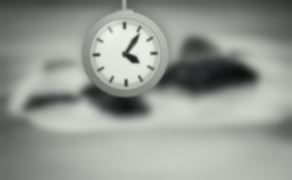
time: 4:06
